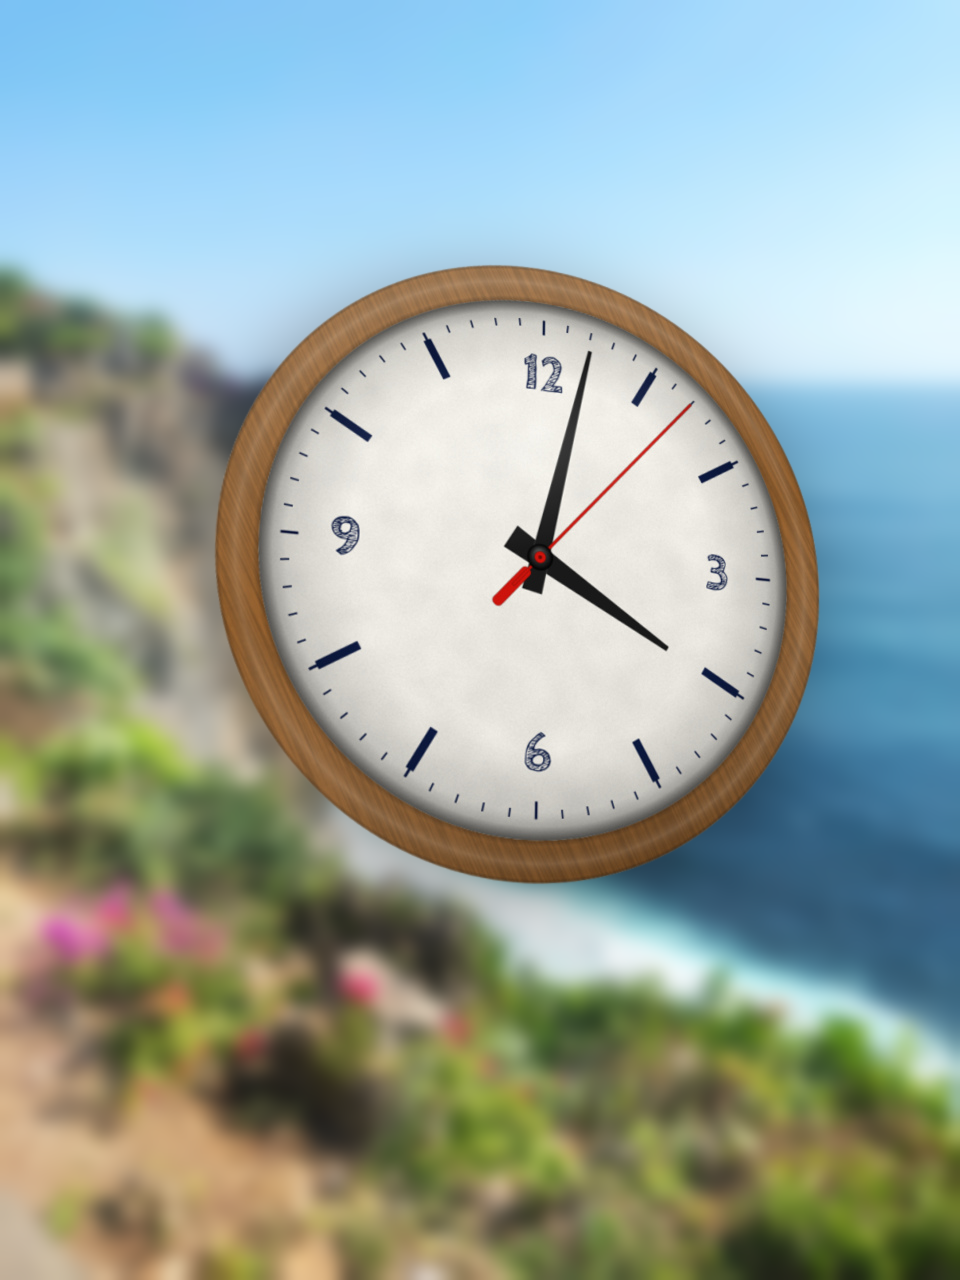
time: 4:02:07
